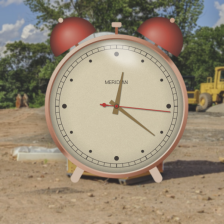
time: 12:21:16
